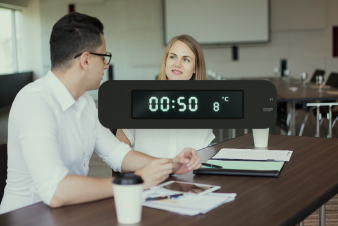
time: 0:50
